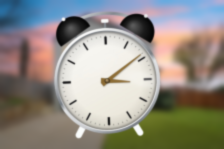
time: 3:09
